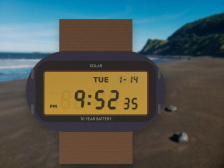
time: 9:52:35
